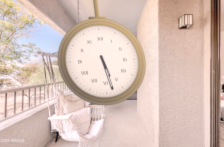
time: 5:28
